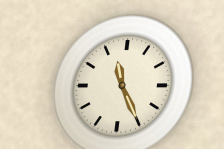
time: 11:25
